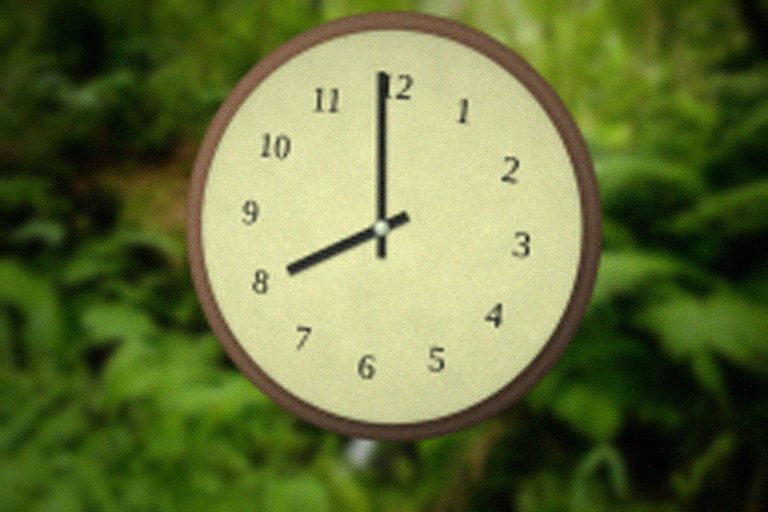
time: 7:59
